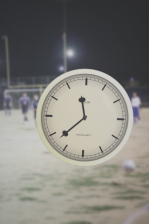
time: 11:38
